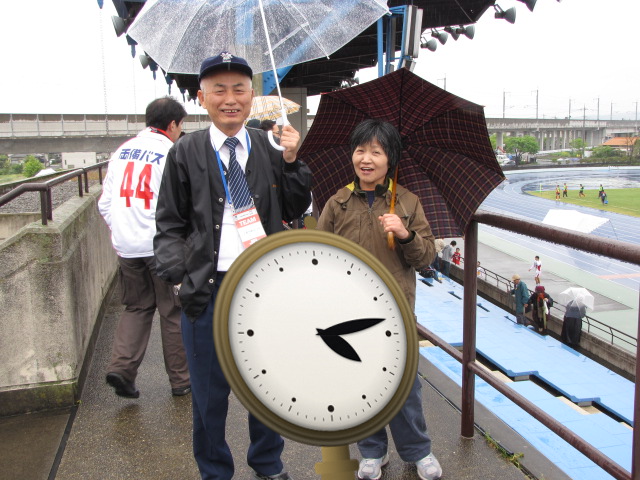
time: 4:13
